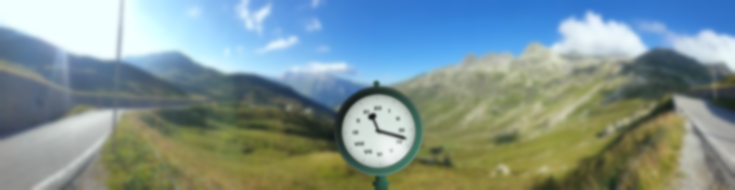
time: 11:18
